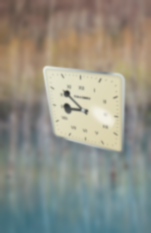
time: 8:52
